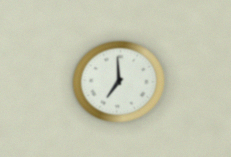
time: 6:59
